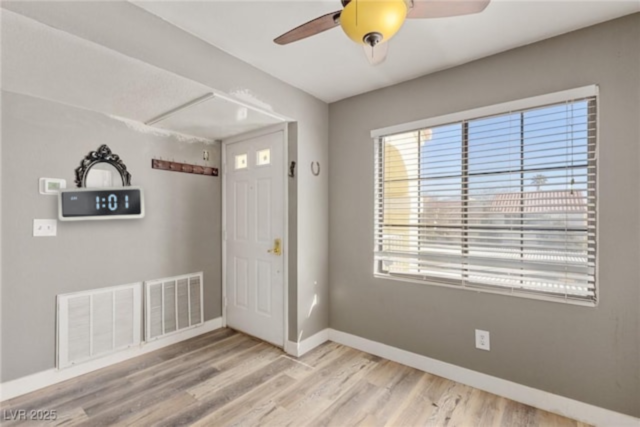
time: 1:01
